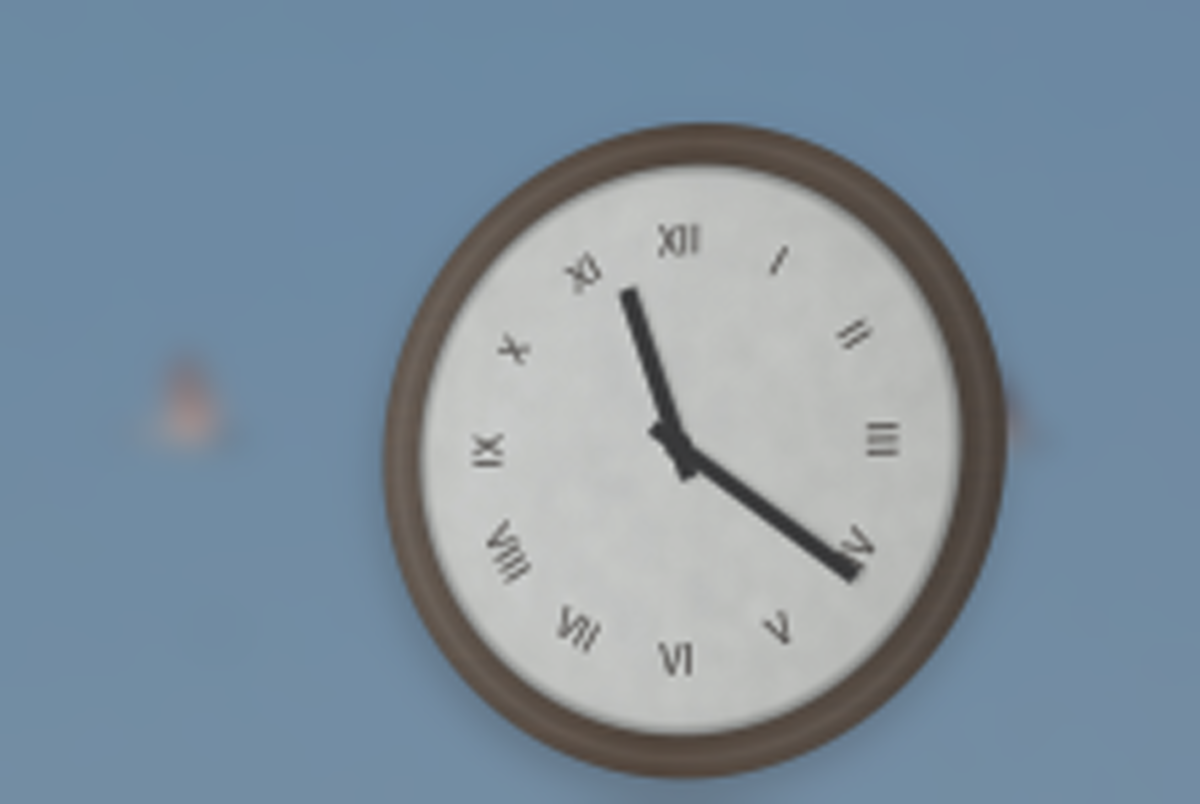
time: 11:21
